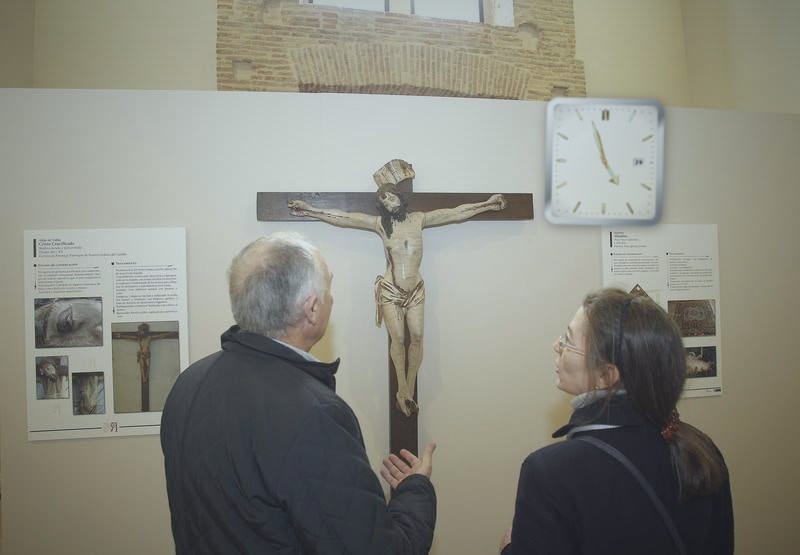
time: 4:57
